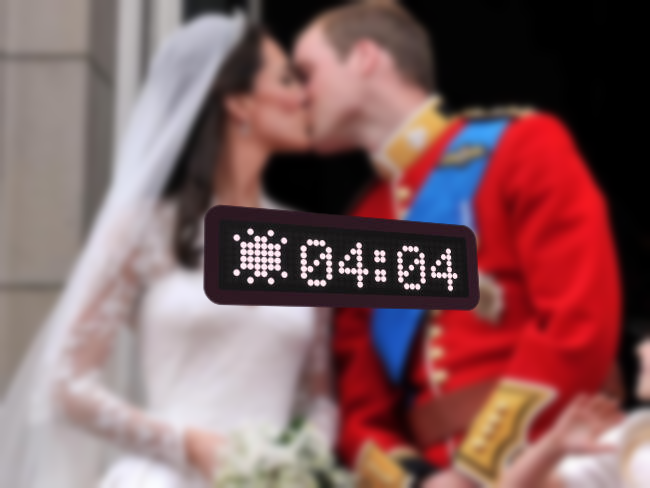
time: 4:04
